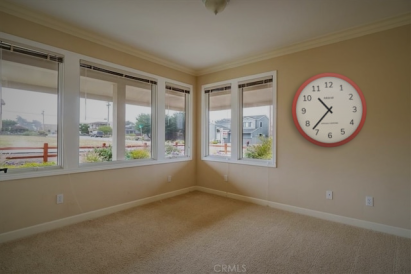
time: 10:37
